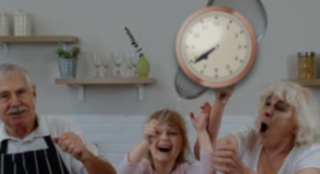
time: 7:39
